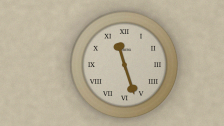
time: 11:27
